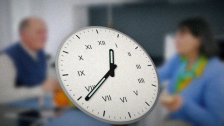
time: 12:39
